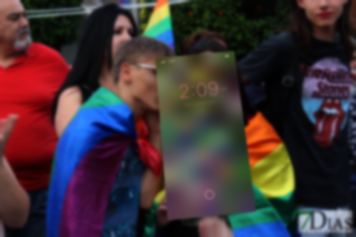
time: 2:09
